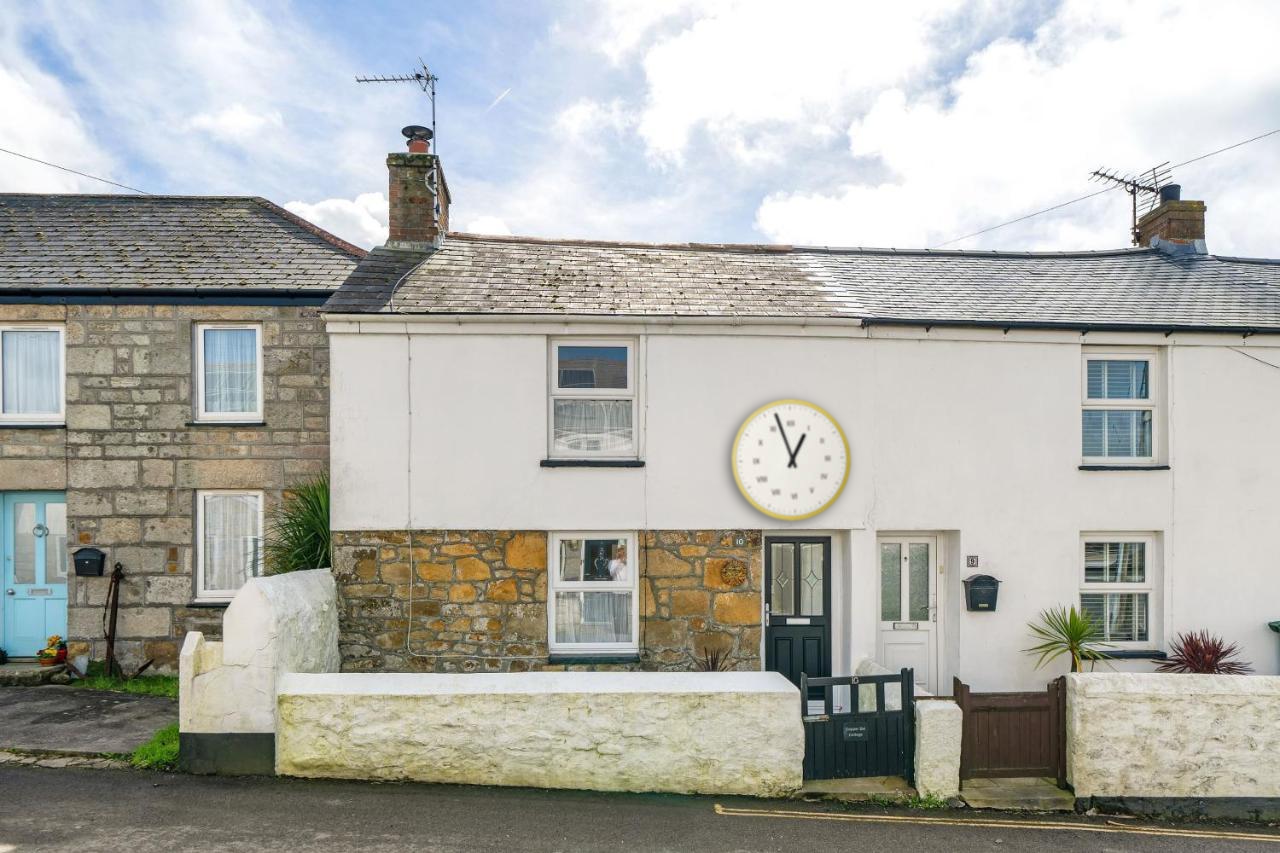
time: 12:57
